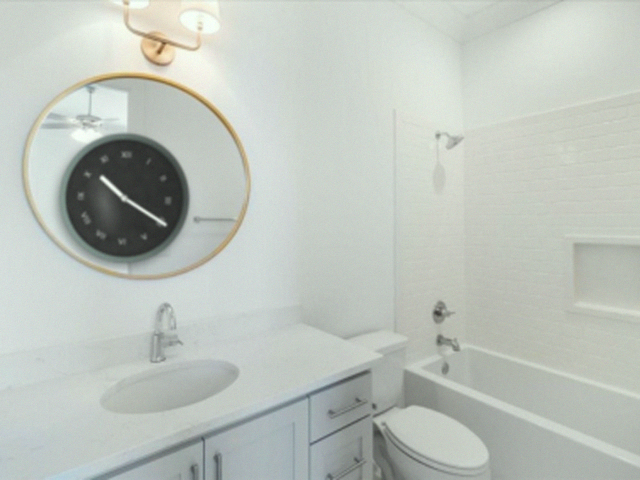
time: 10:20
